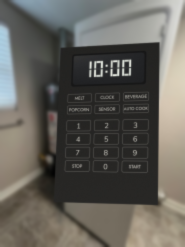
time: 10:00
